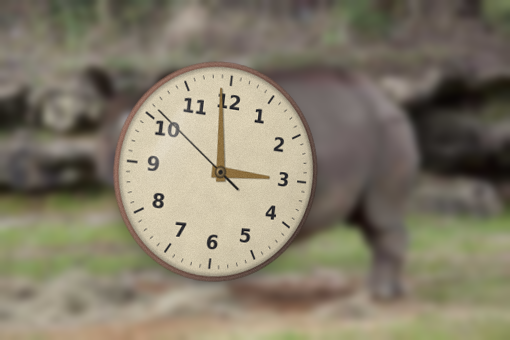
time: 2:58:51
